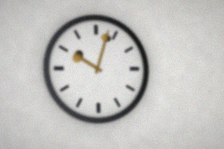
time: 10:03
